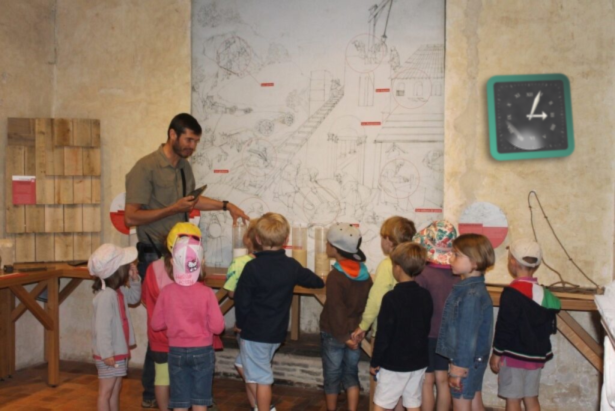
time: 3:04
